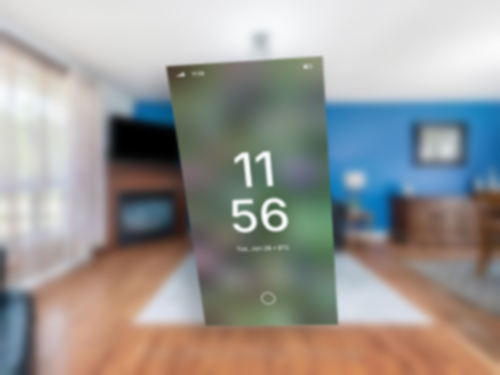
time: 11:56
